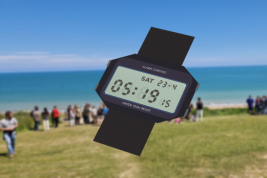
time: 5:19:15
